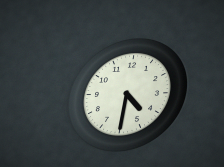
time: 4:30
